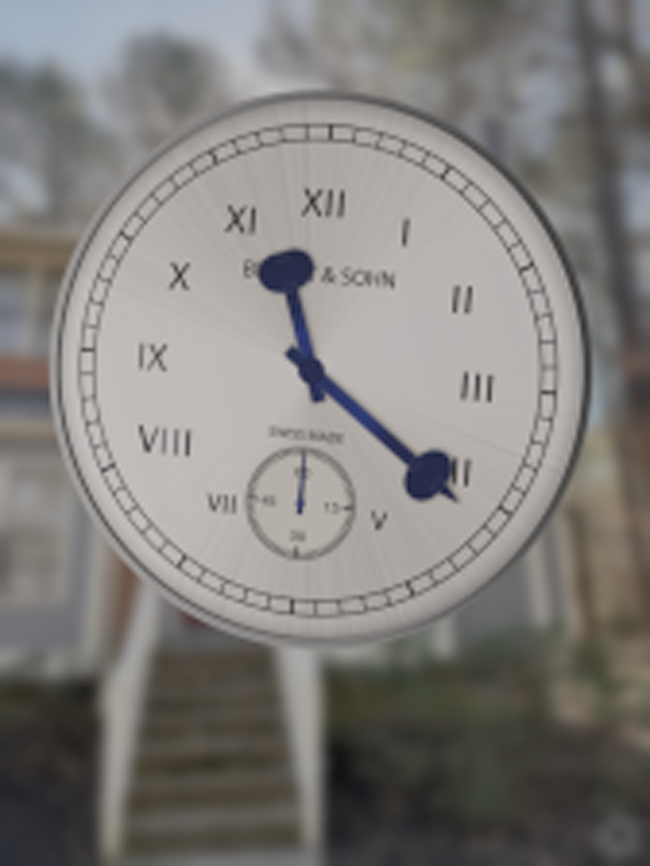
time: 11:21
